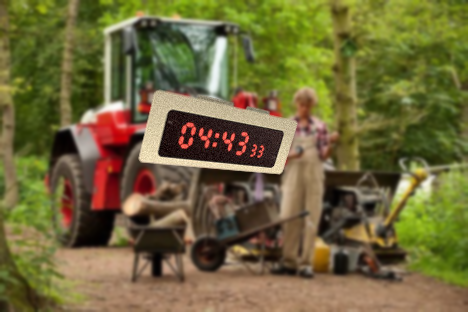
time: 4:43:33
